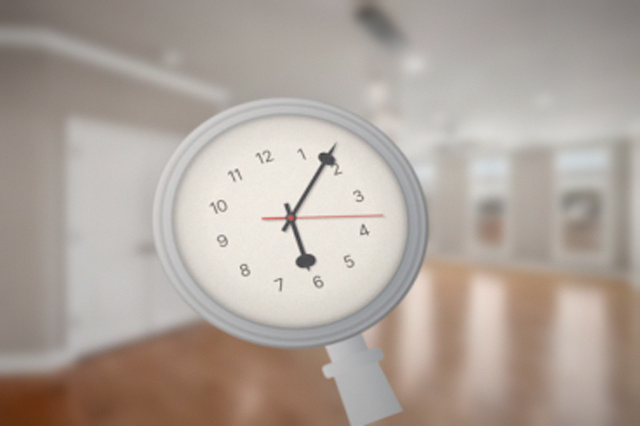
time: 6:08:18
